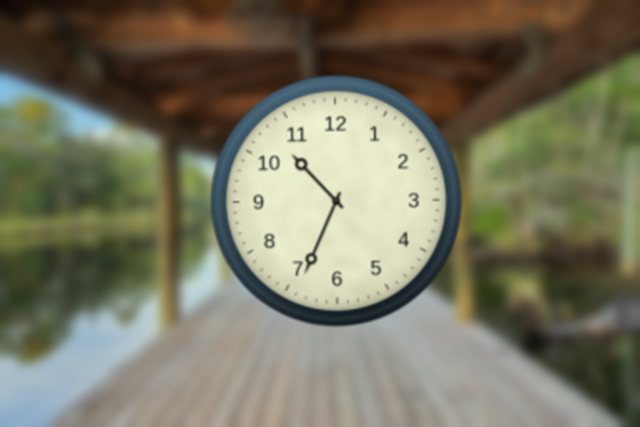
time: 10:34
